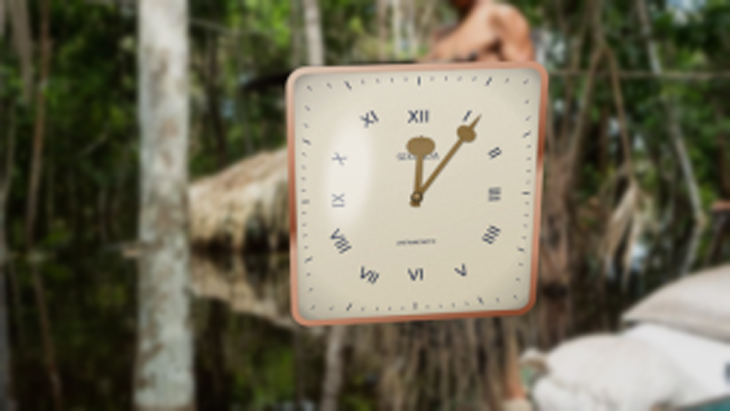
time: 12:06
